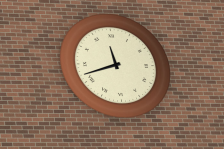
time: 11:42
